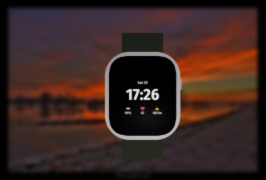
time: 17:26
